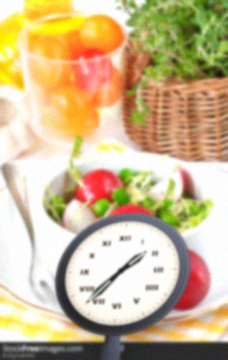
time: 1:37
